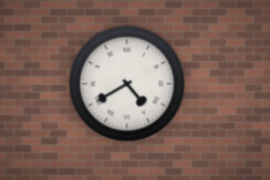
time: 4:40
